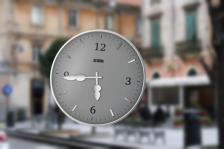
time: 5:44
